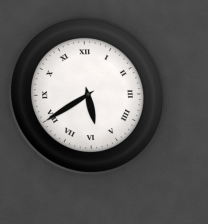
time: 5:40
